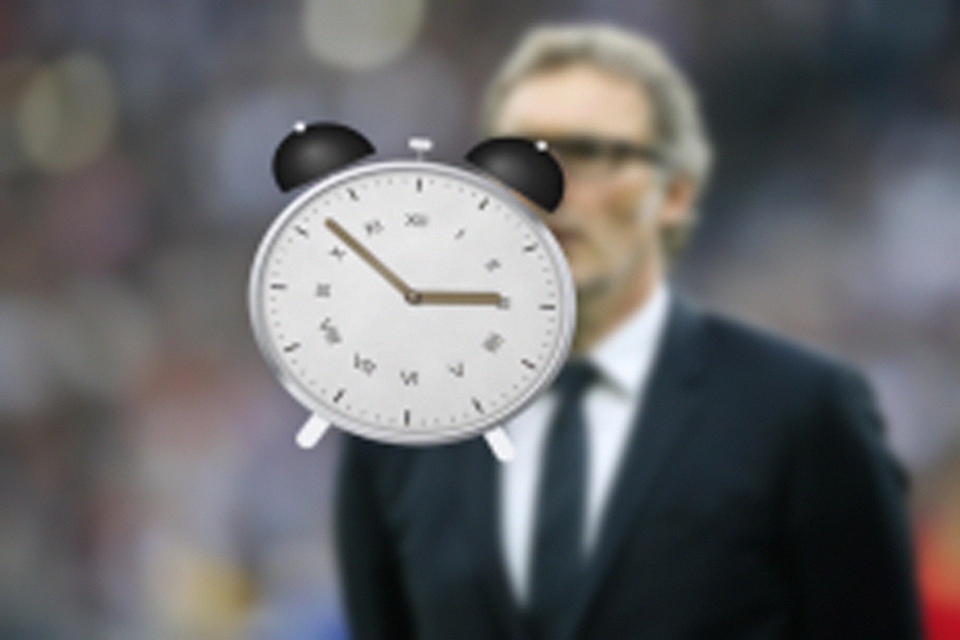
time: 2:52
